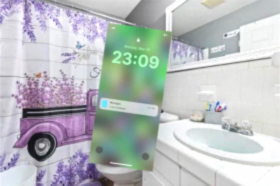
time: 23:09
